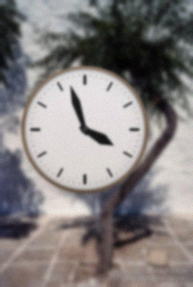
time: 3:57
